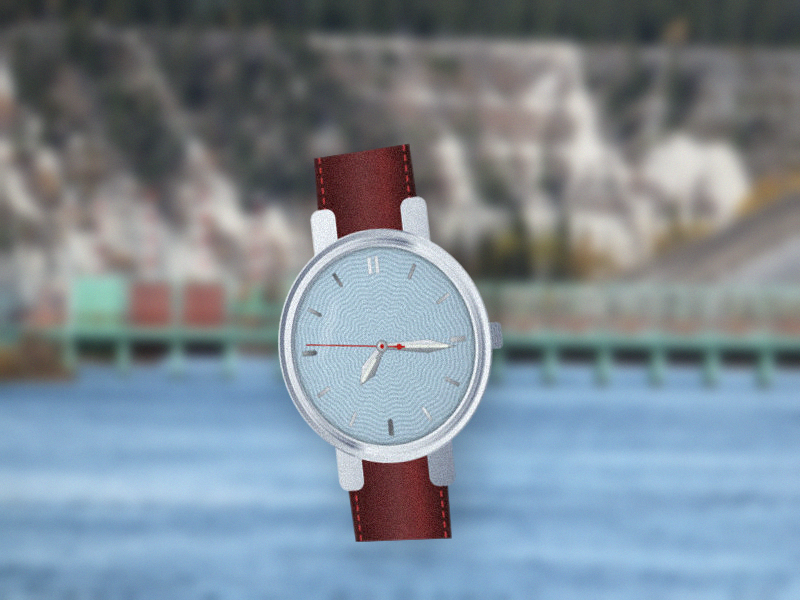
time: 7:15:46
